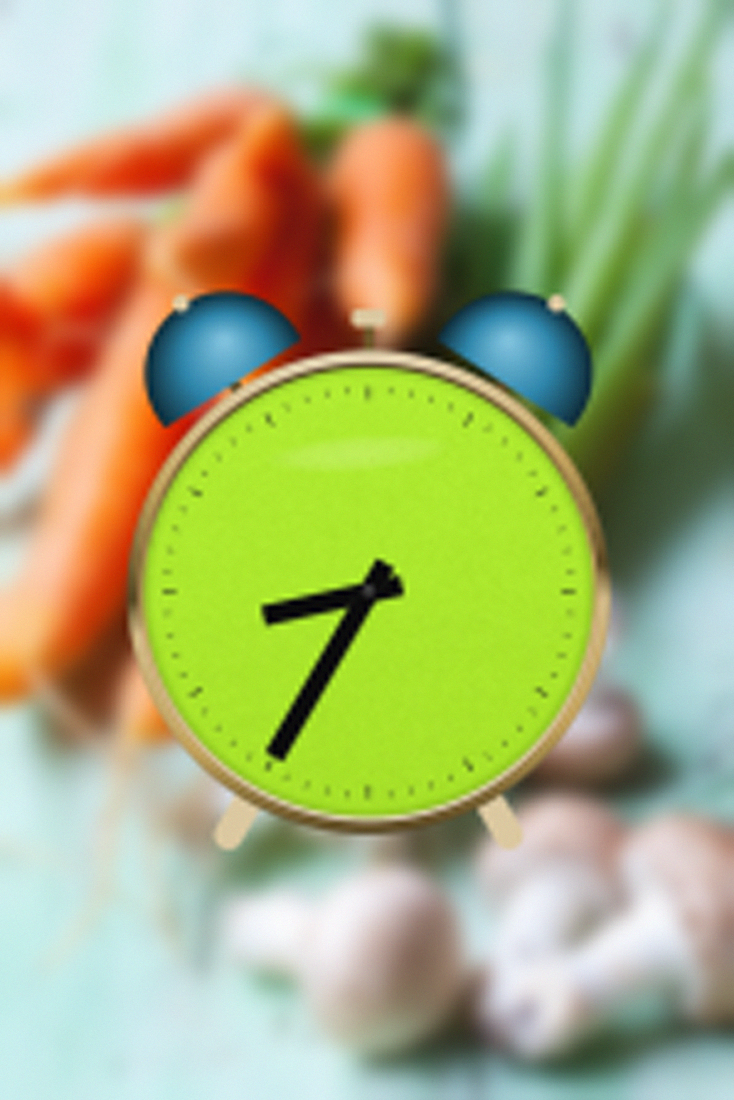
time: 8:35
